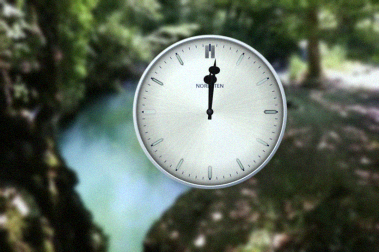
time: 12:01
